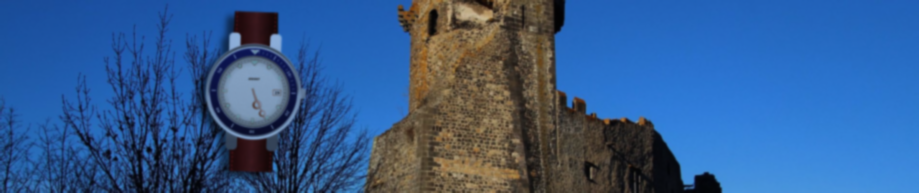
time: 5:26
